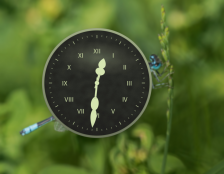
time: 12:31
